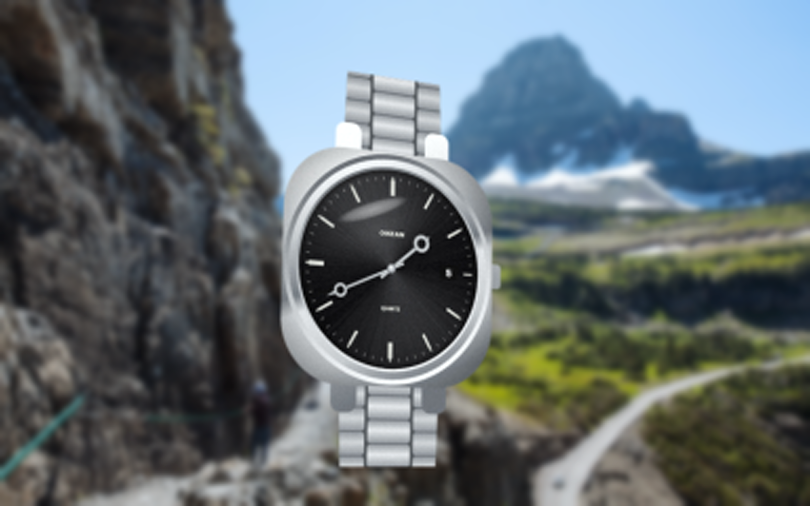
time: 1:41
